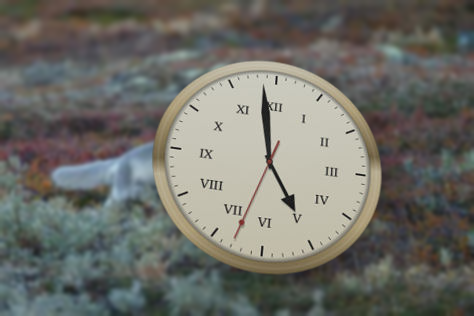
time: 4:58:33
